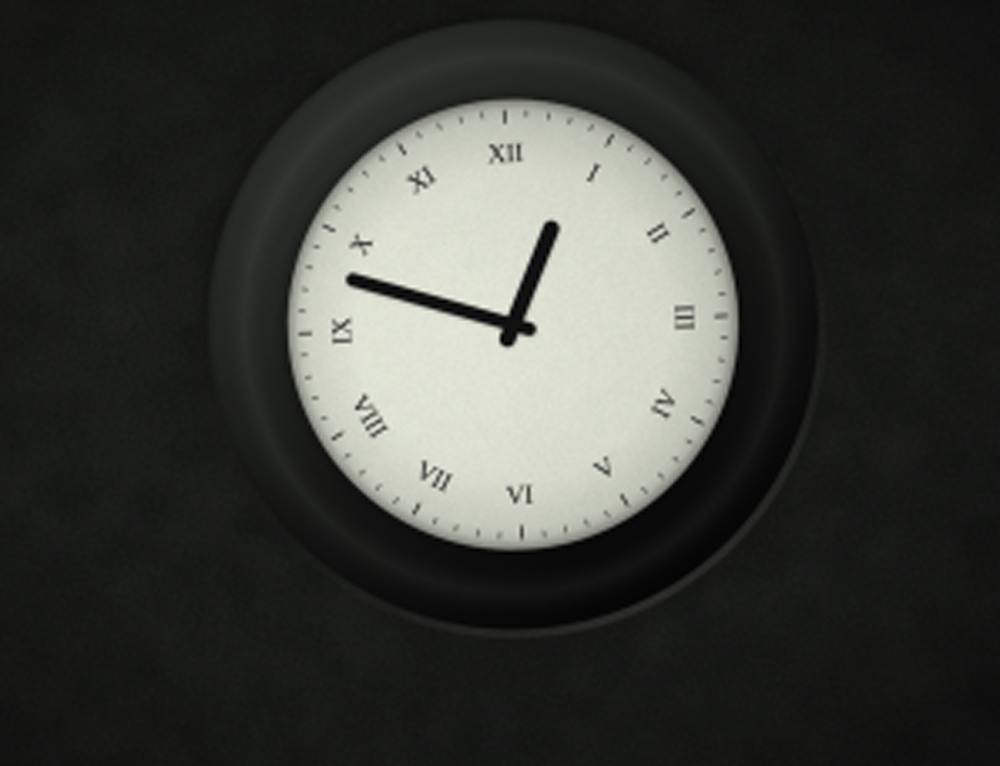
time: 12:48
